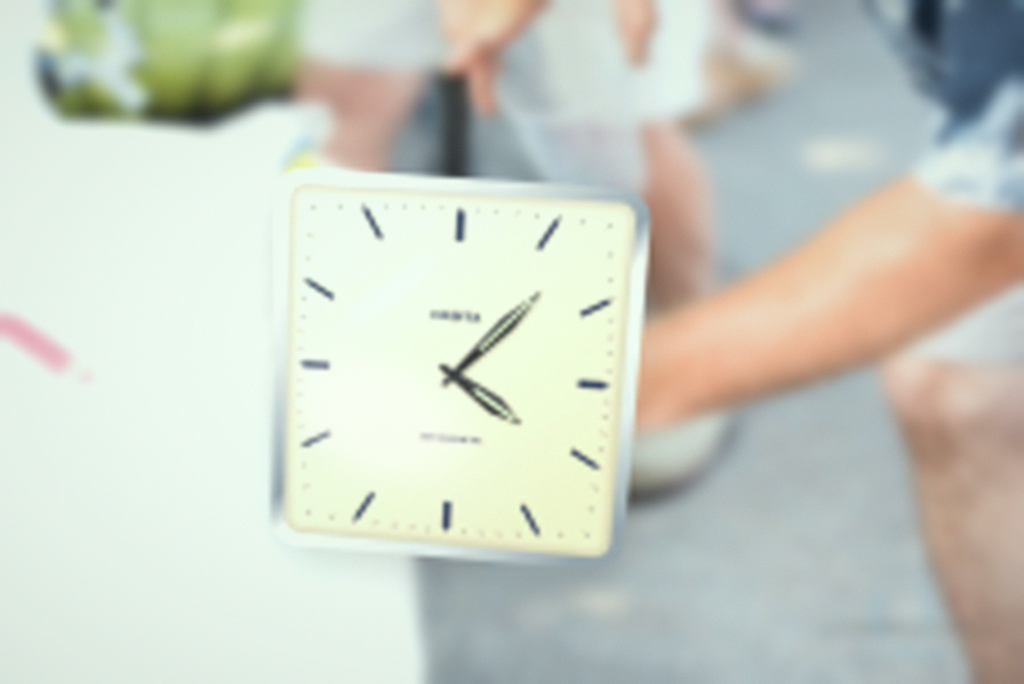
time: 4:07
